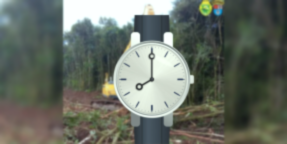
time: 8:00
